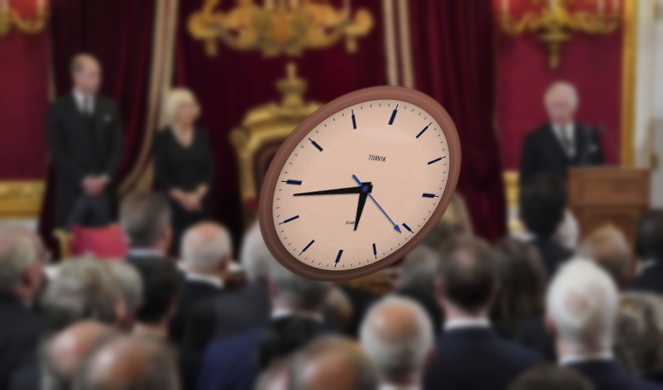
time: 5:43:21
